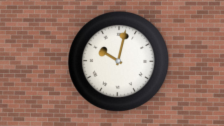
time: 10:02
